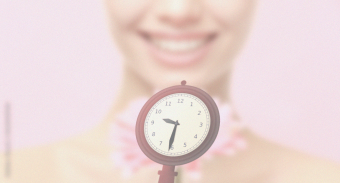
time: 9:31
